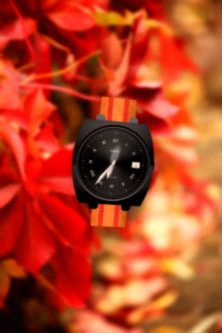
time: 6:36
